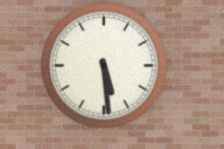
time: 5:29
